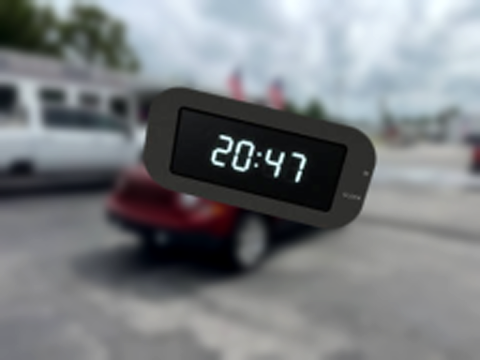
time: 20:47
